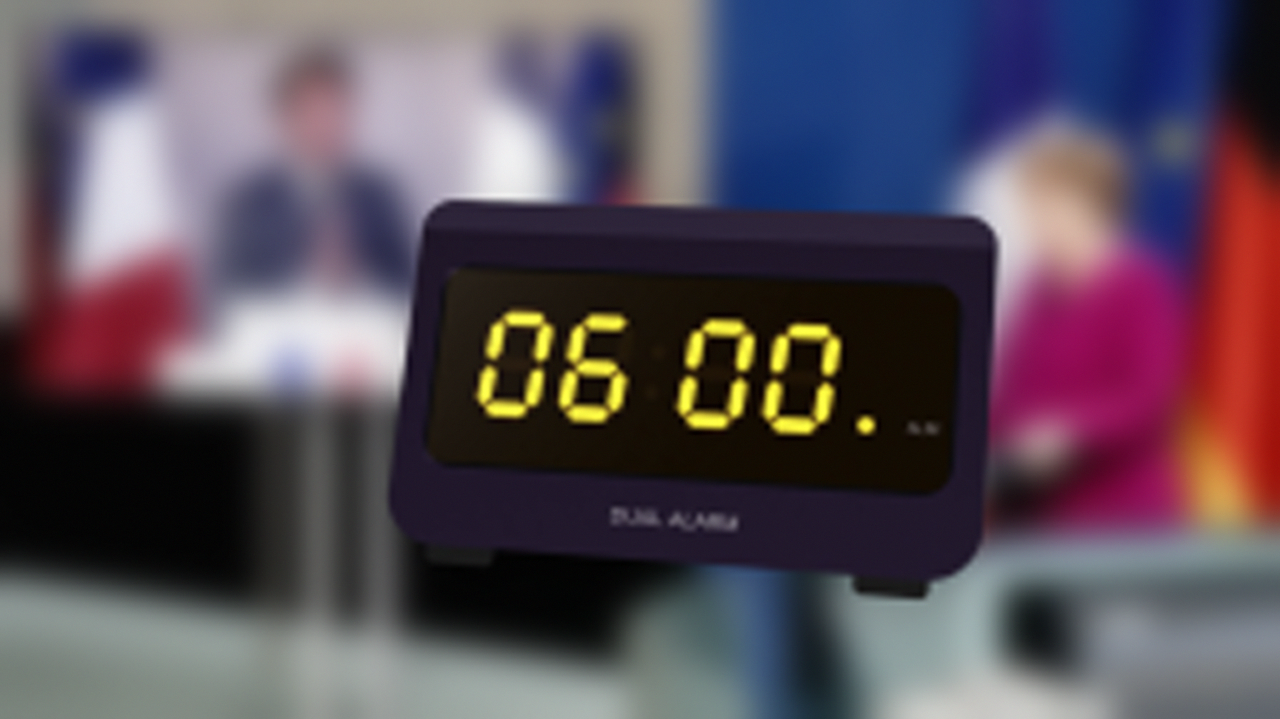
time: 6:00
